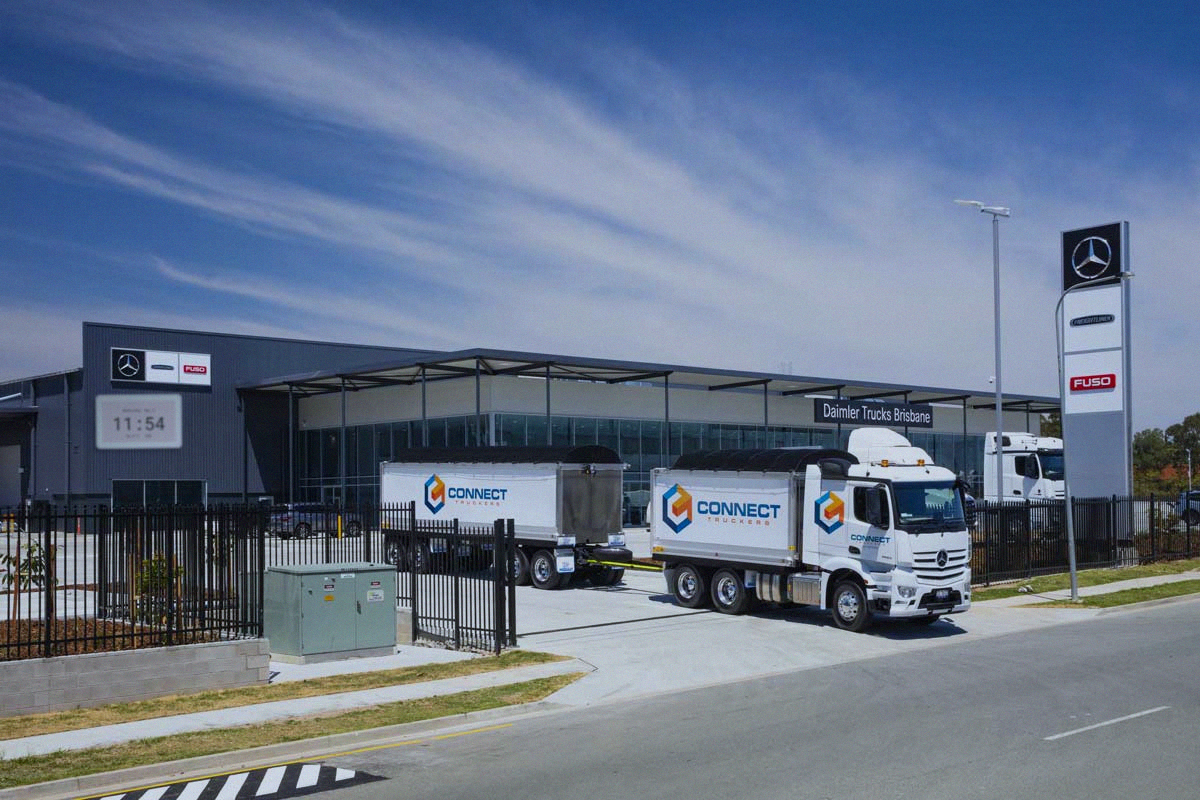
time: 11:54
